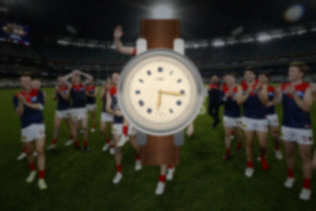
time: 6:16
